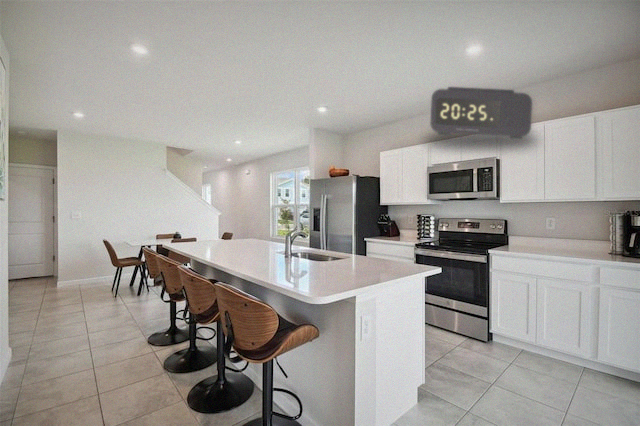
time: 20:25
